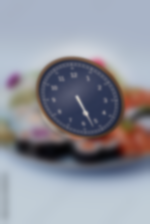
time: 5:27
